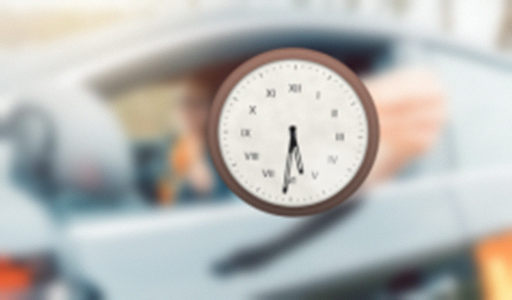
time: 5:31
